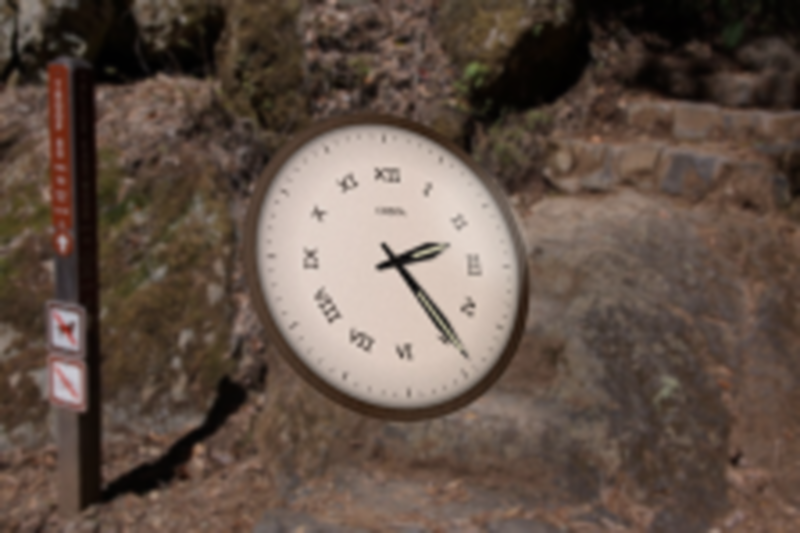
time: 2:24
